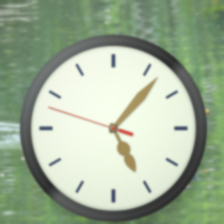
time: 5:06:48
